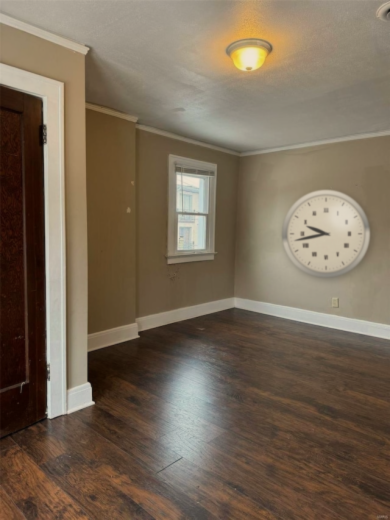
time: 9:43
